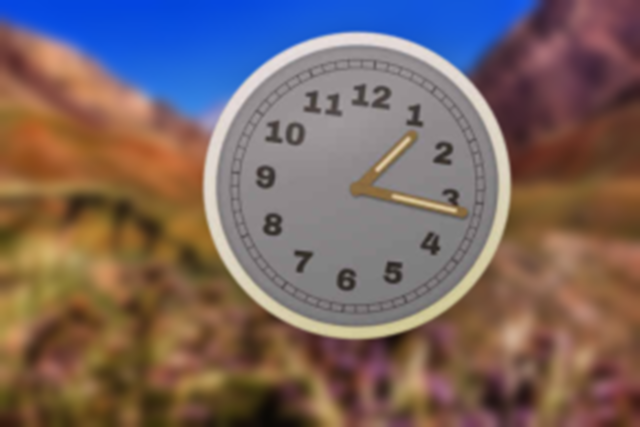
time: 1:16
